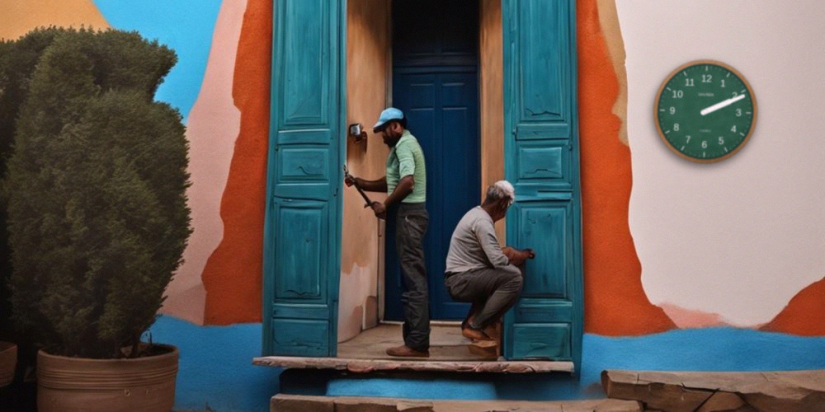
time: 2:11
